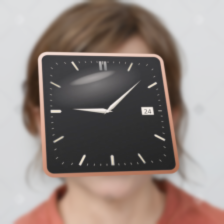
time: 9:08
